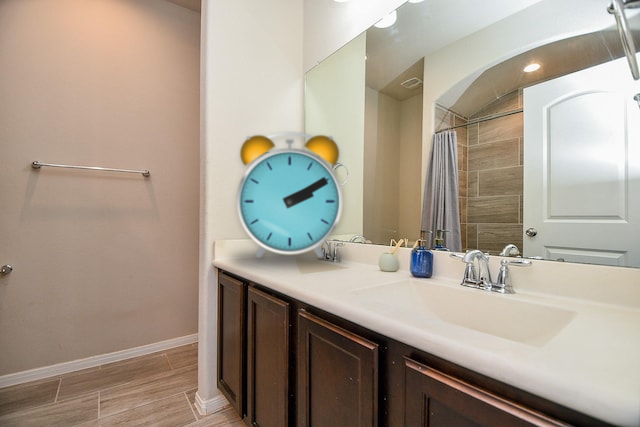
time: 2:10
